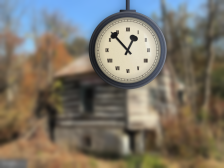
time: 12:53
